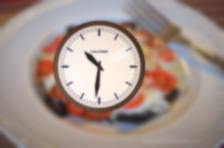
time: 10:31
